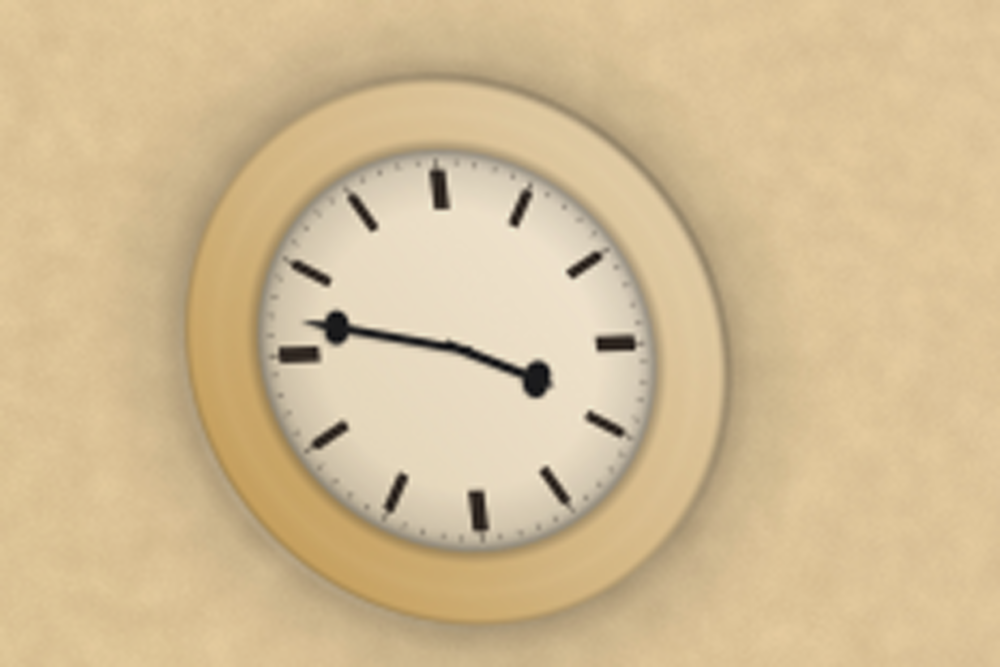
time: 3:47
